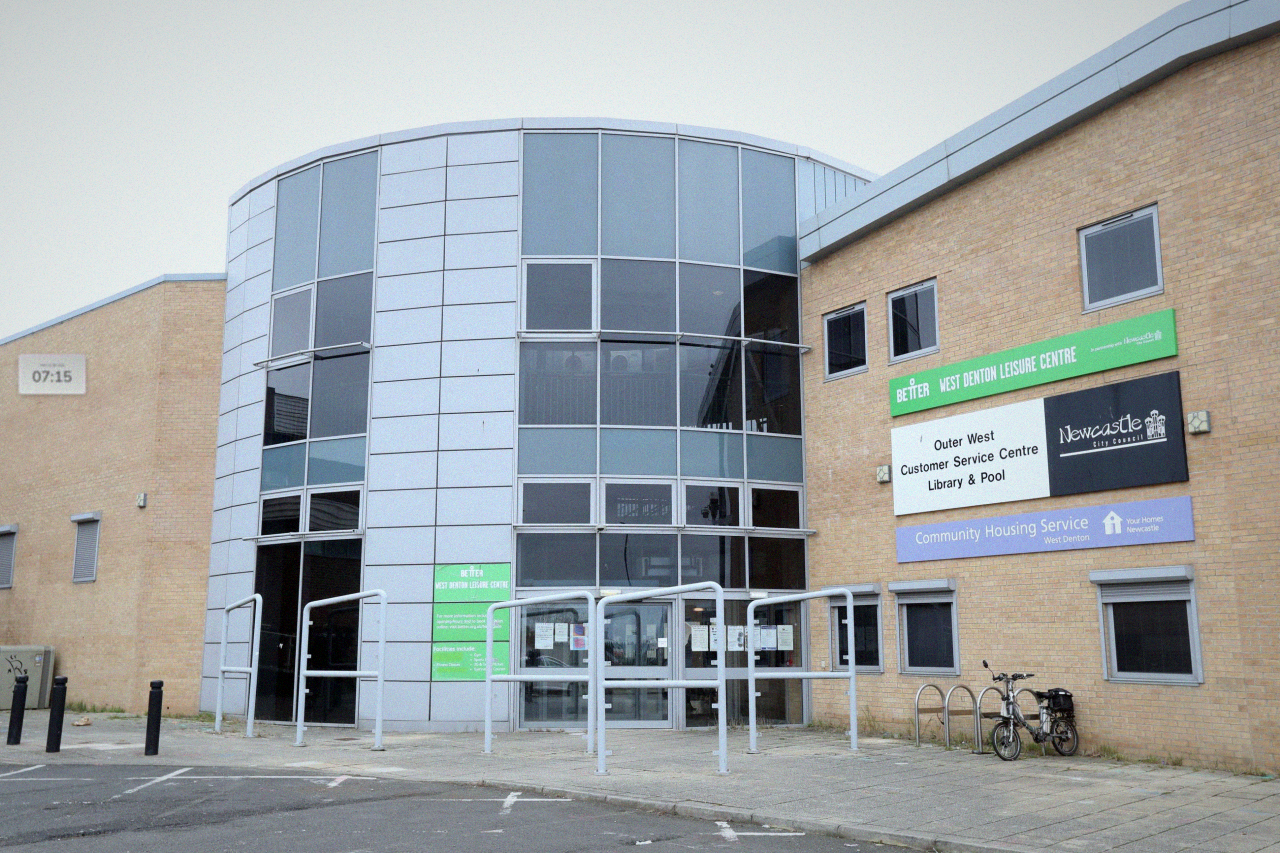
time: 7:15
